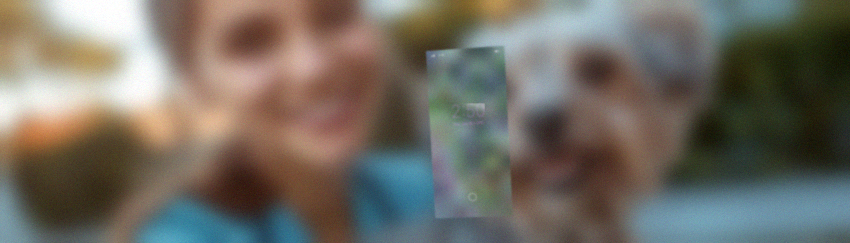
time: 2:50
